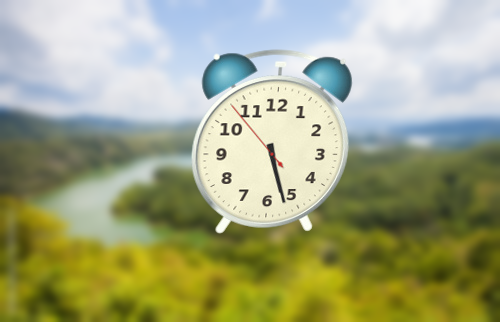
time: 5:26:53
